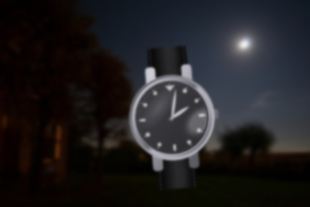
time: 2:02
